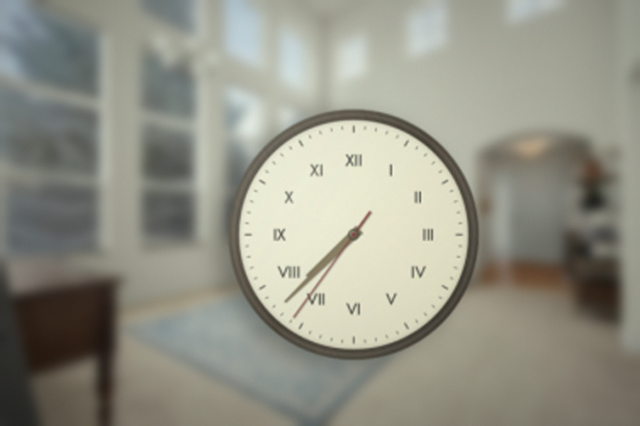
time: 7:37:36
